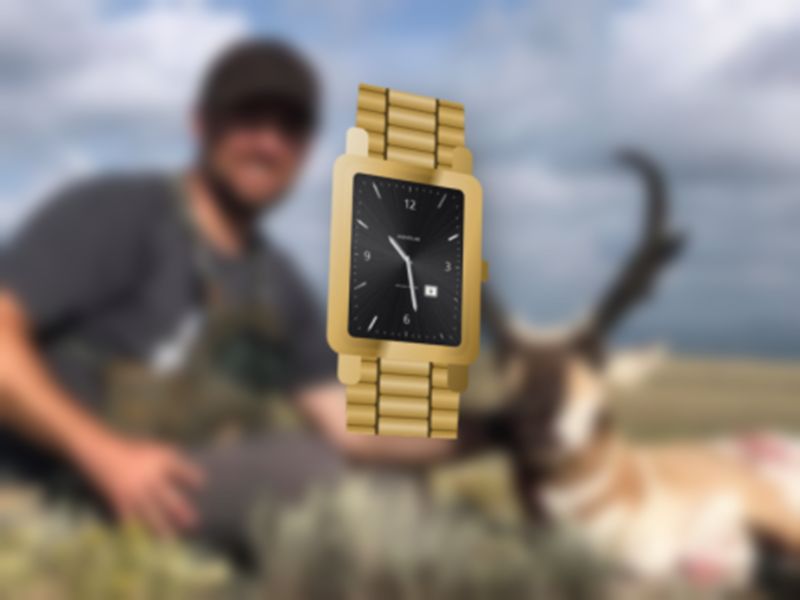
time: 10:28
